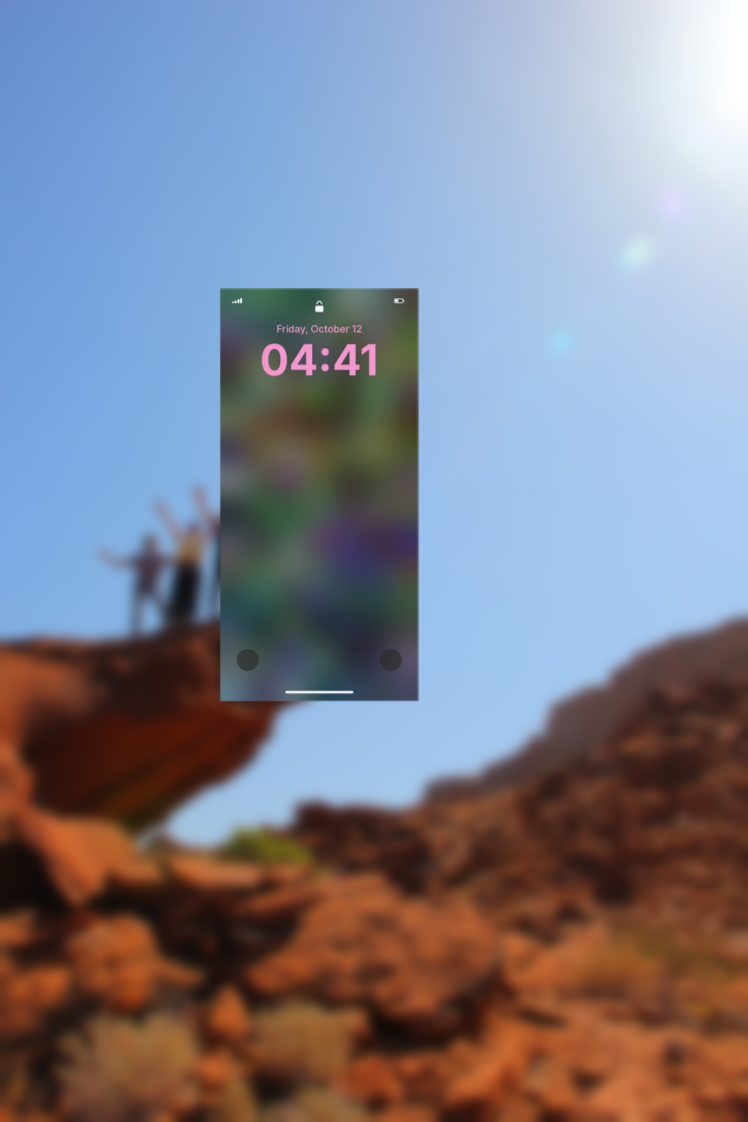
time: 4:41
